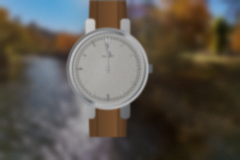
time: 11:59
